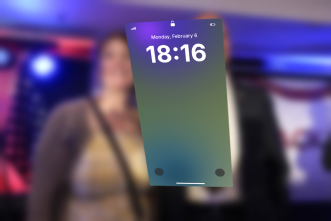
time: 18:16
